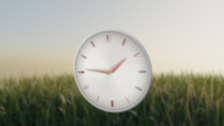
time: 1:46
